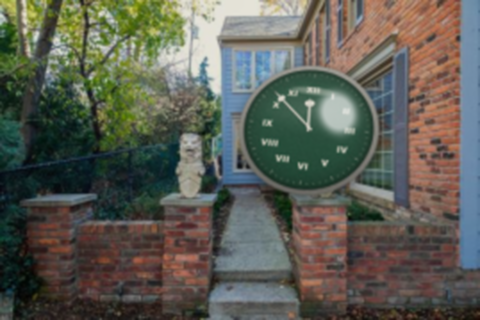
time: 11:52
